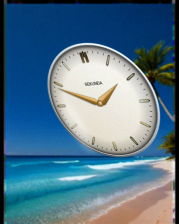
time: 1:49
